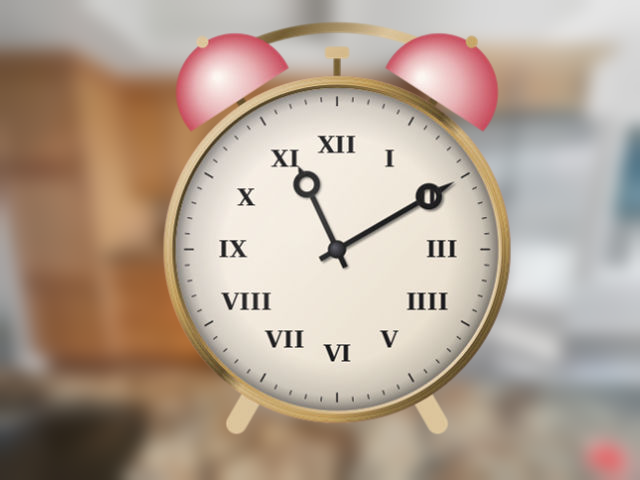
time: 11:10
